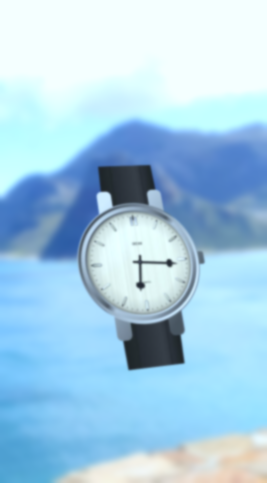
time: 6:16
